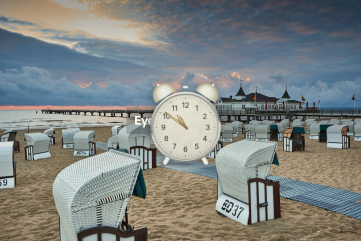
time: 10:51
